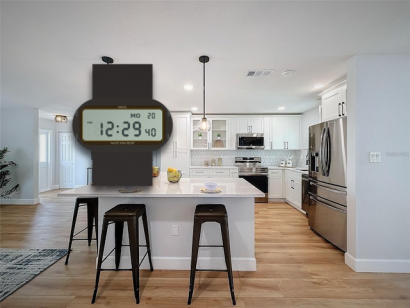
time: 12:29:40
